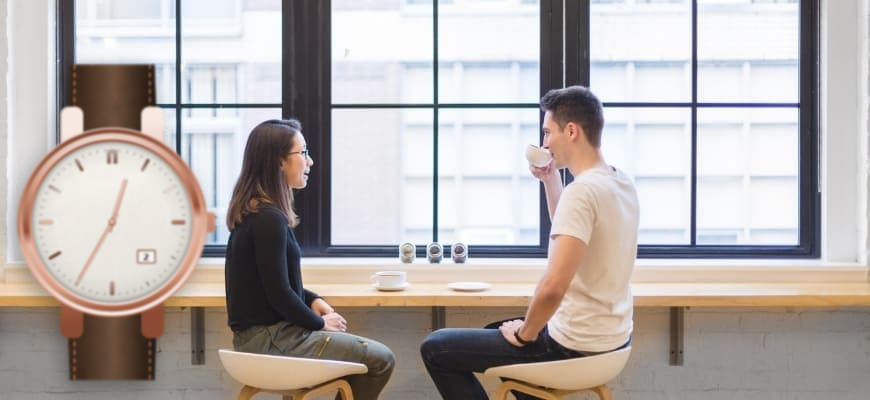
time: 12:35
